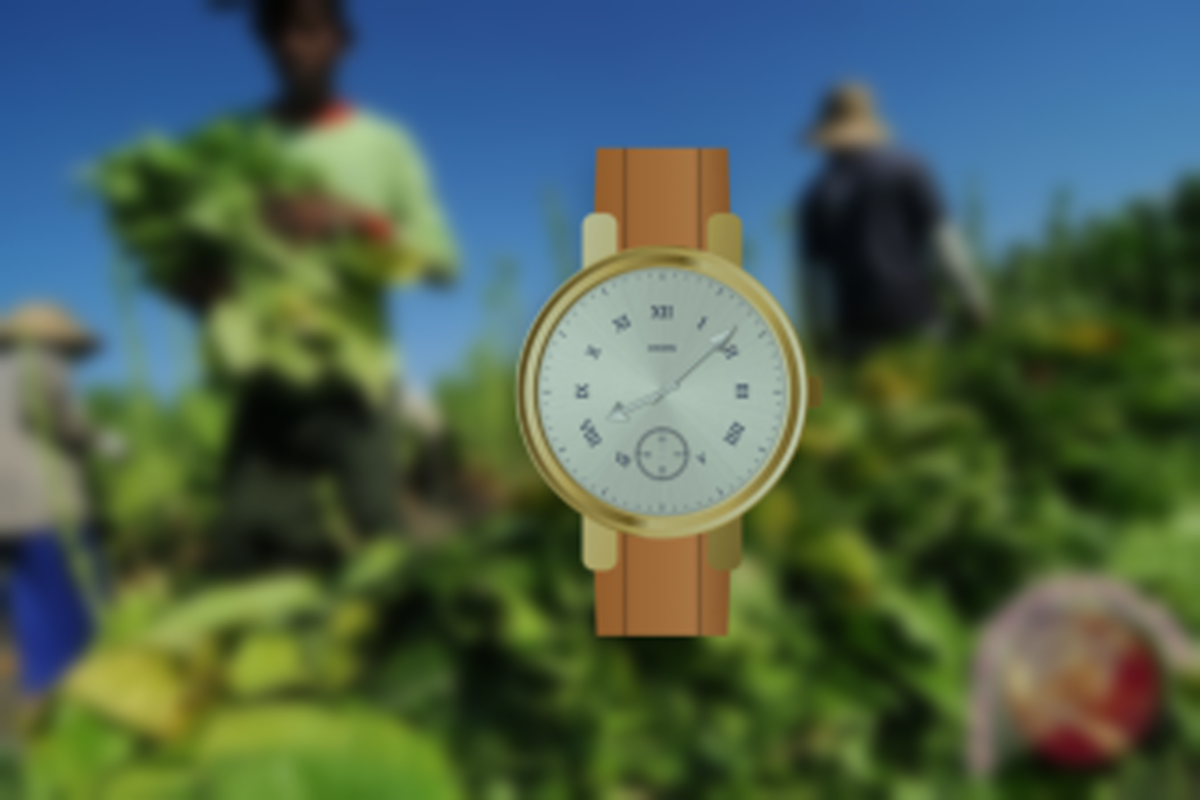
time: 8:08
